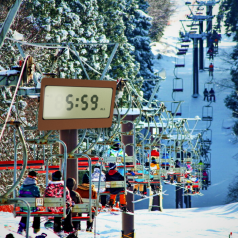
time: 5:59
